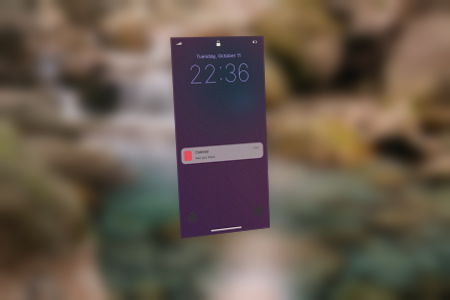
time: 22:36
